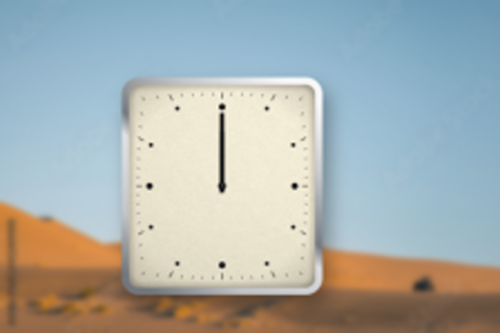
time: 12:00
